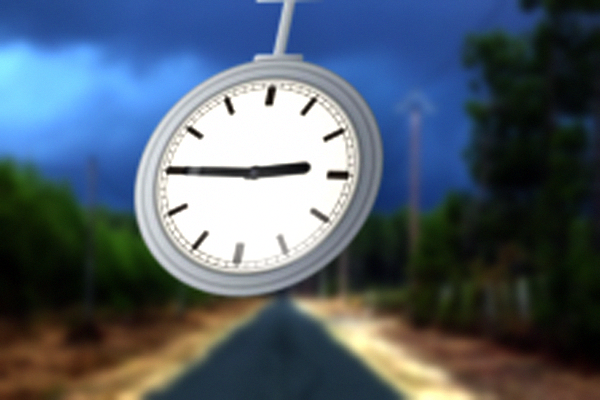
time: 2:45
